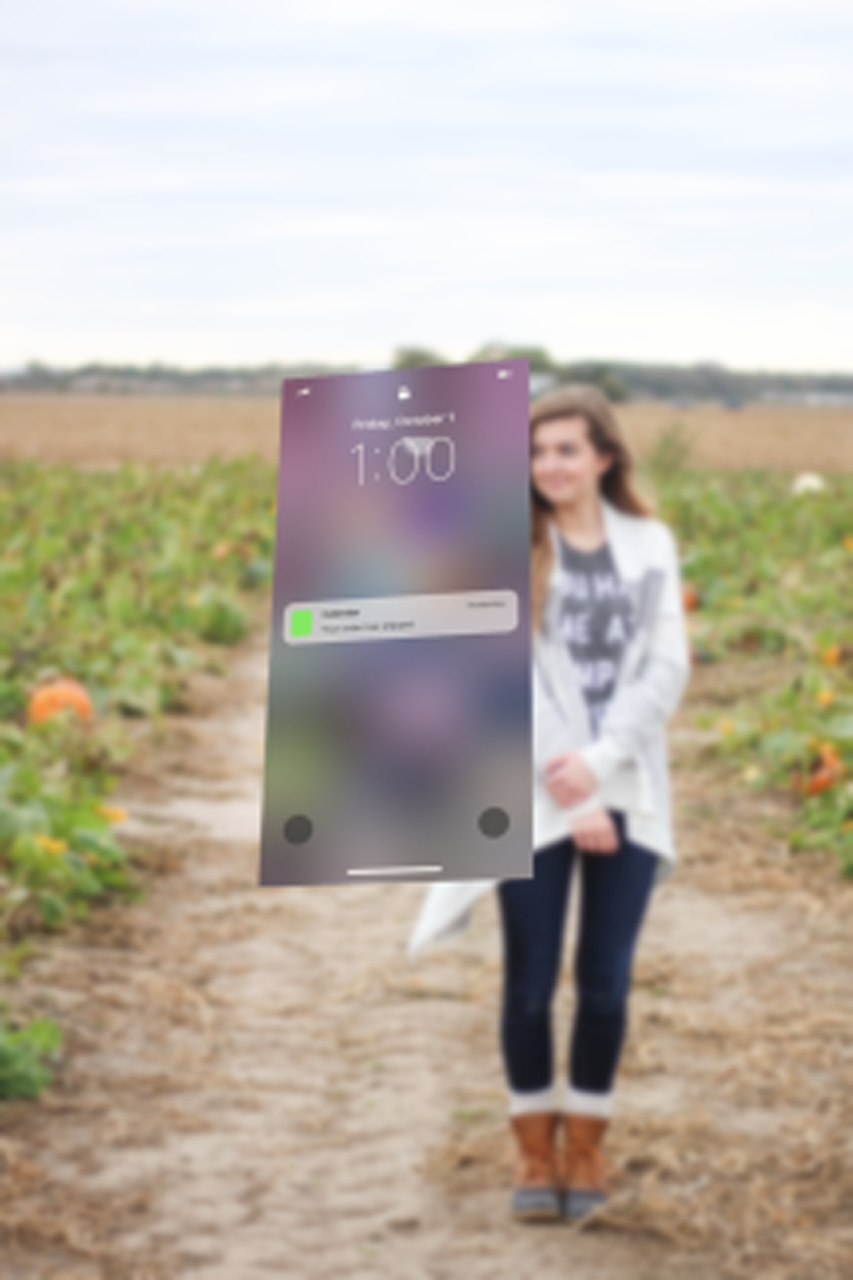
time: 1:00
